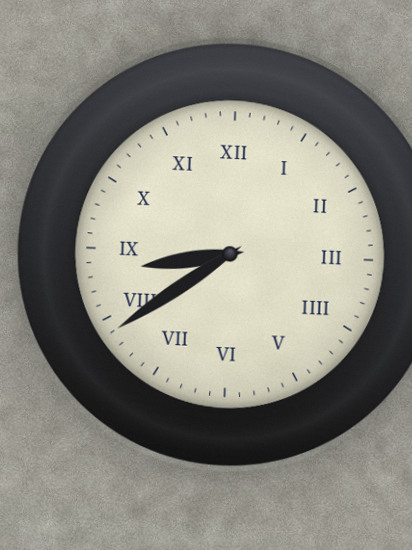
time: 8:39
